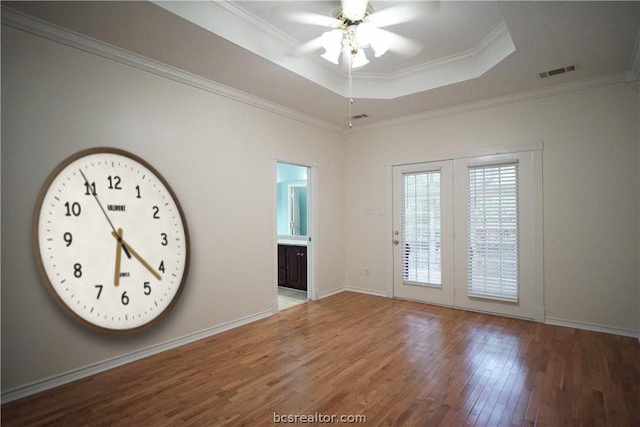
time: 6:21:55
